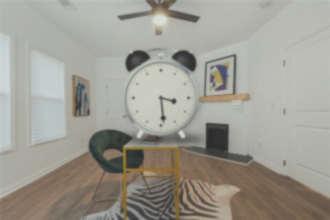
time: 3:29
